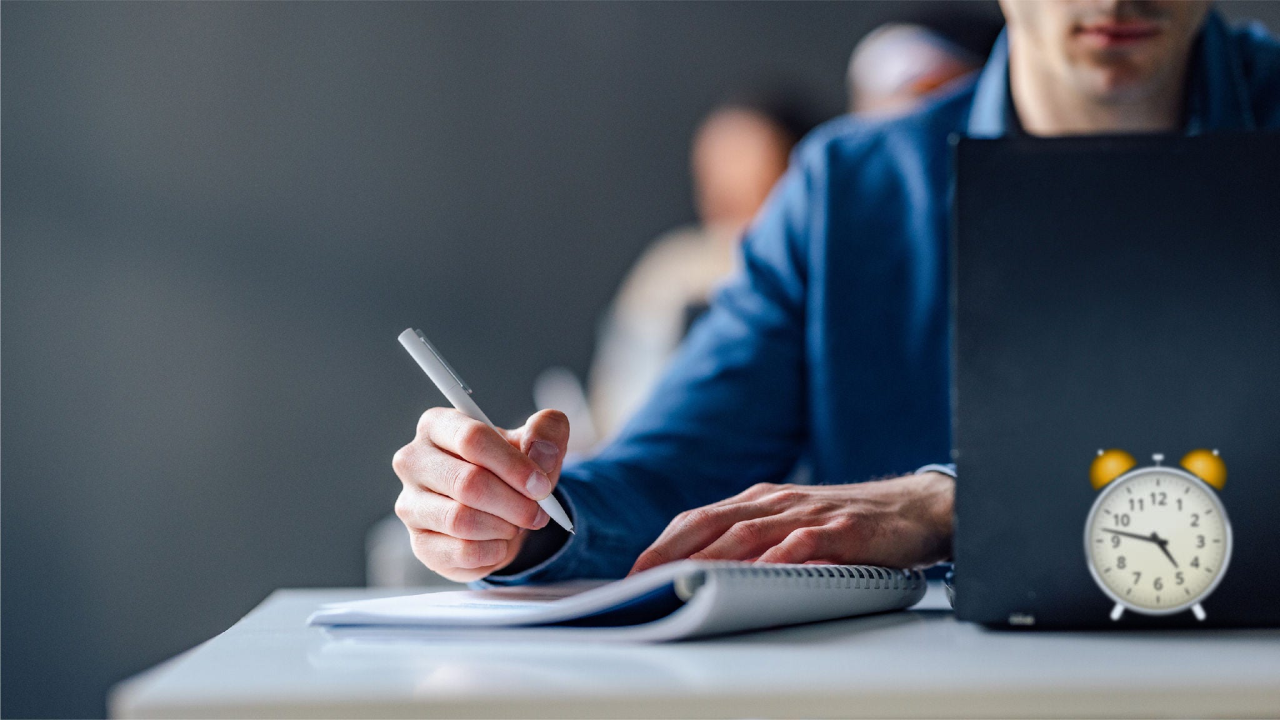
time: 4:47
